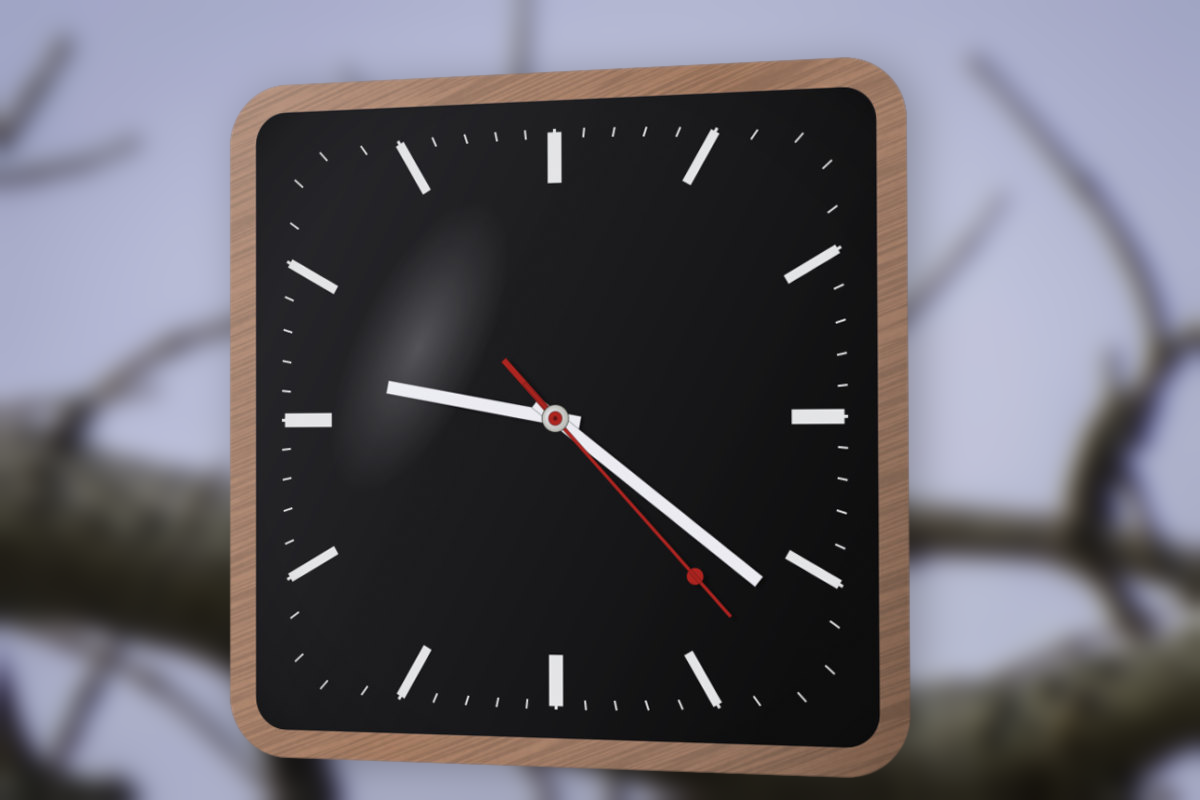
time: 9:21:23
